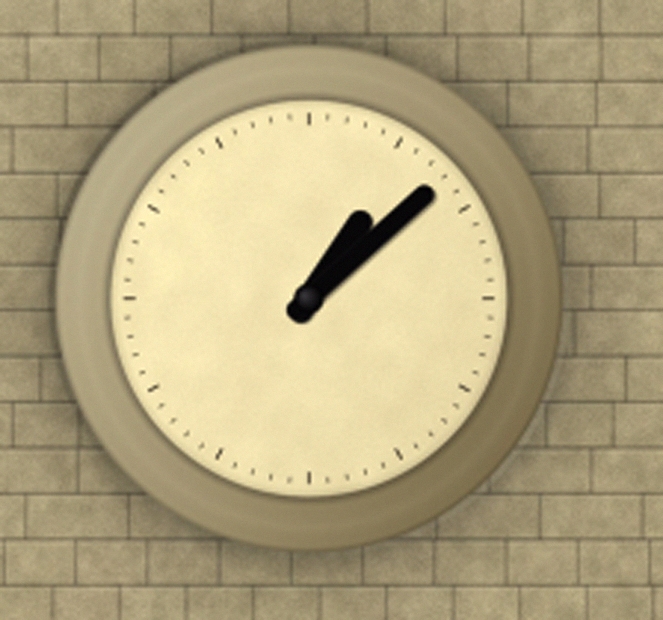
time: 1:08
